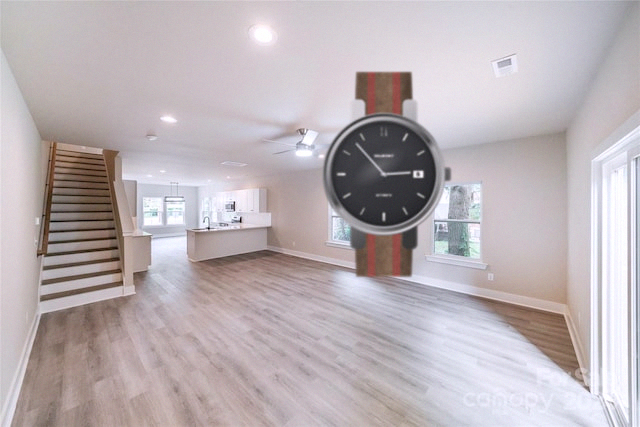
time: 2:53
